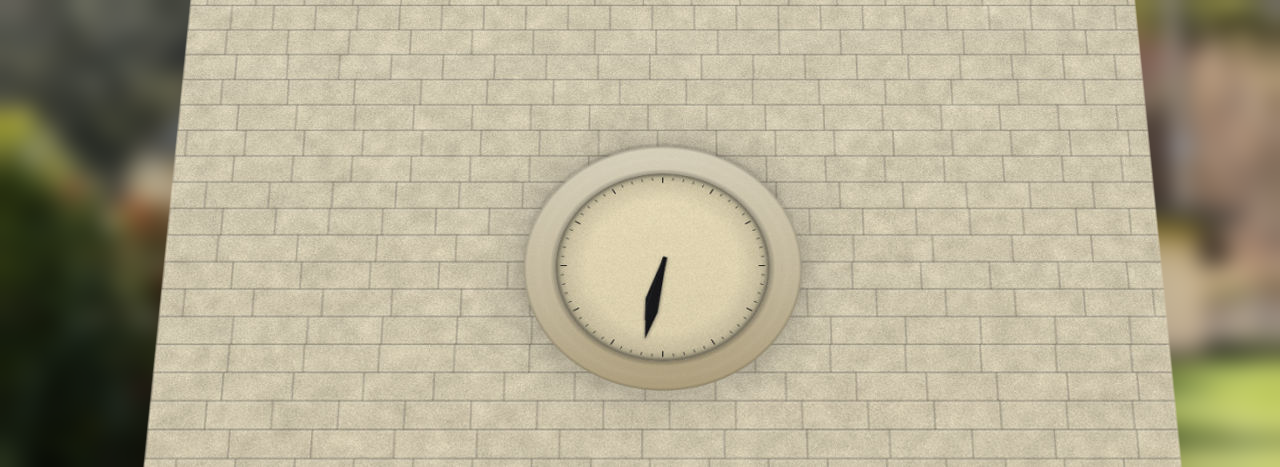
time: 6:32
